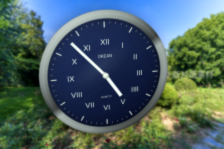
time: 4:53
